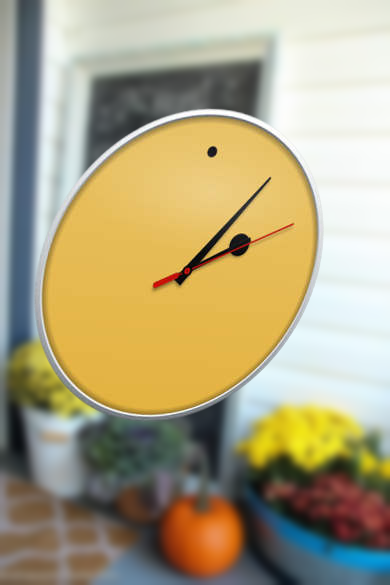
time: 2:06:11
